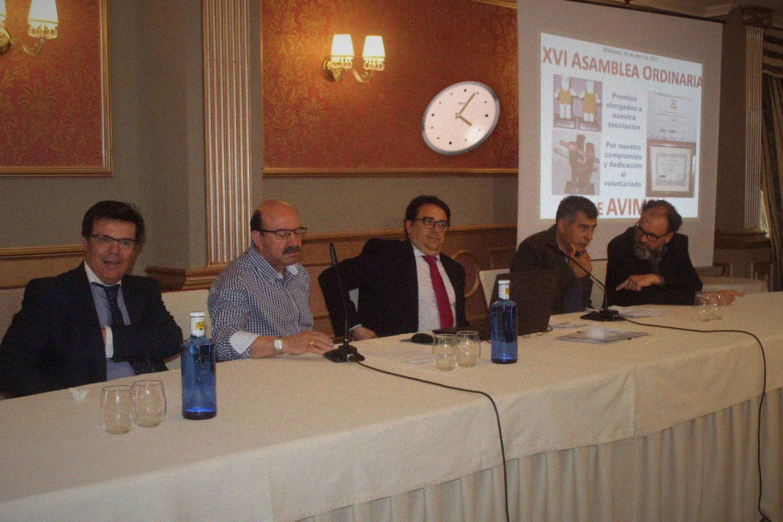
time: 4:04
